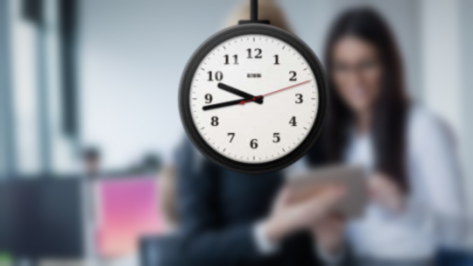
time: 9:43:12
